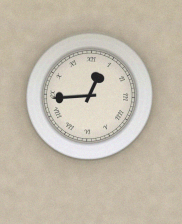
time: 12:44
